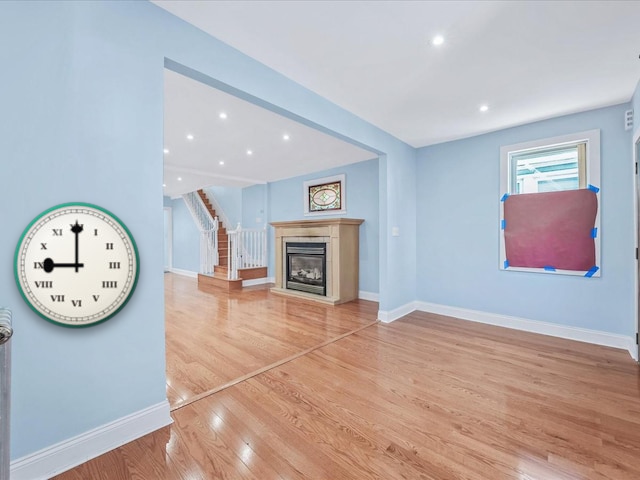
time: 9:00
